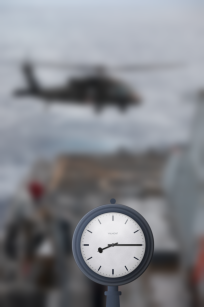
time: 8:15
